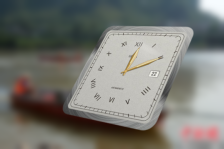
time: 12:10
